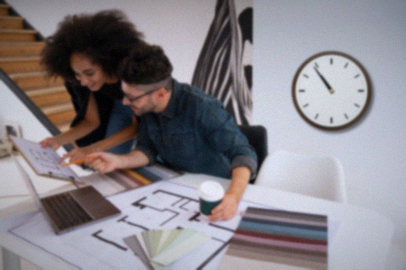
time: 10:54
